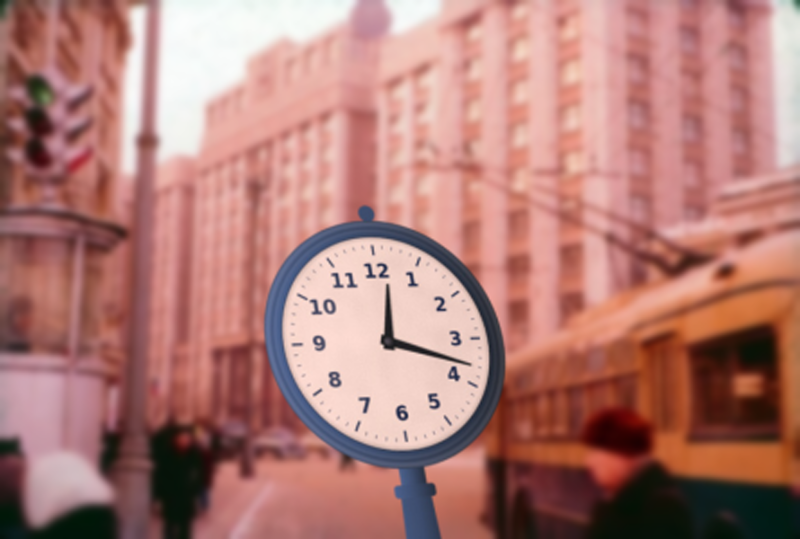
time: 12:18
